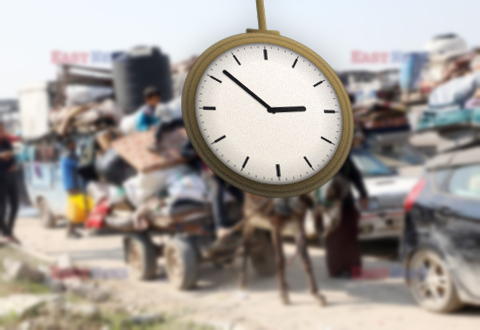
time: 2:52
